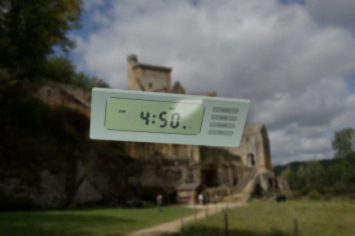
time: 4:50
